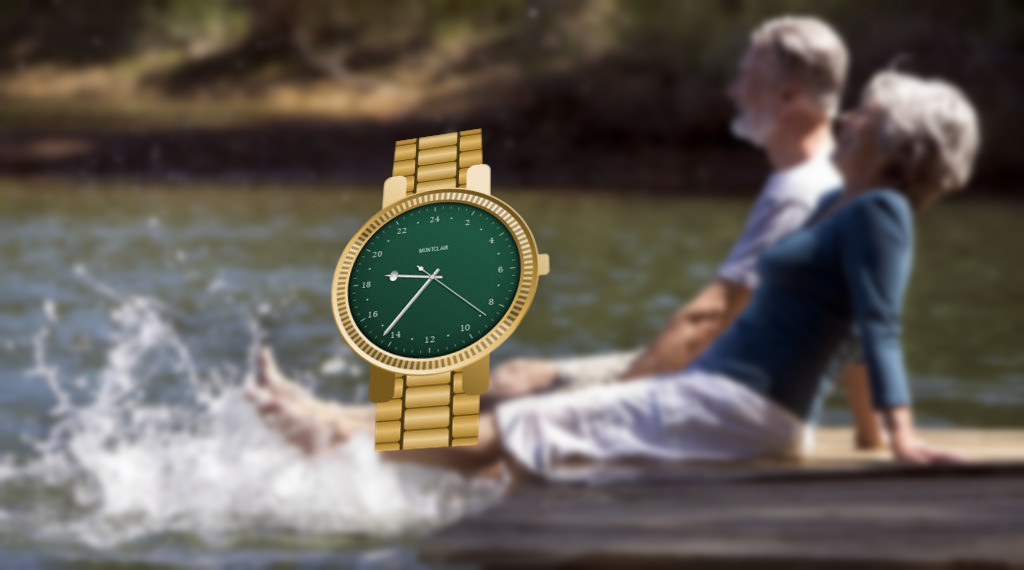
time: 18:36:22
